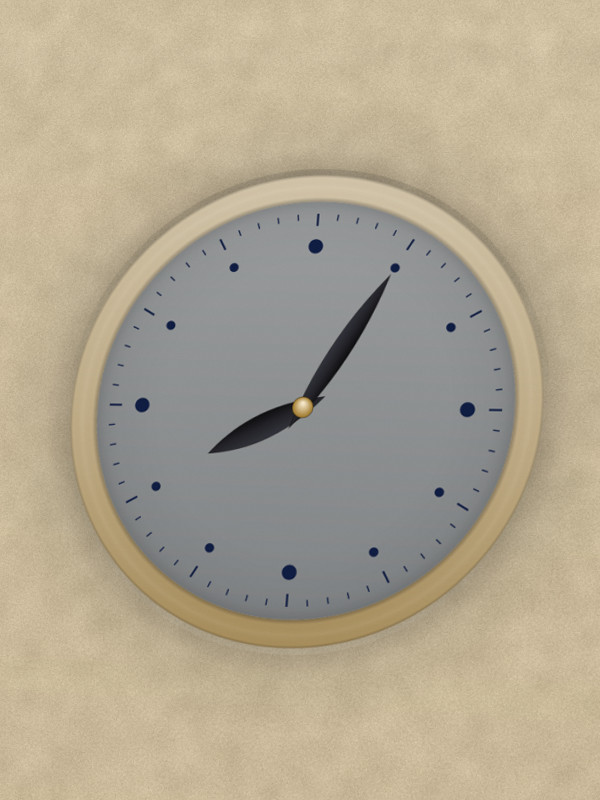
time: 8:05
